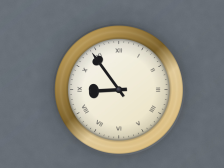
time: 8:54
